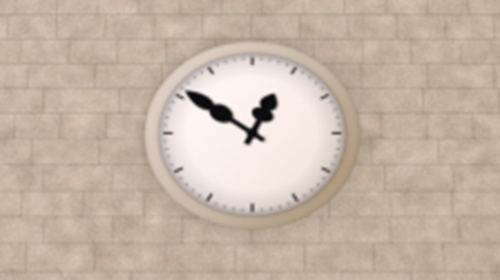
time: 12:51
